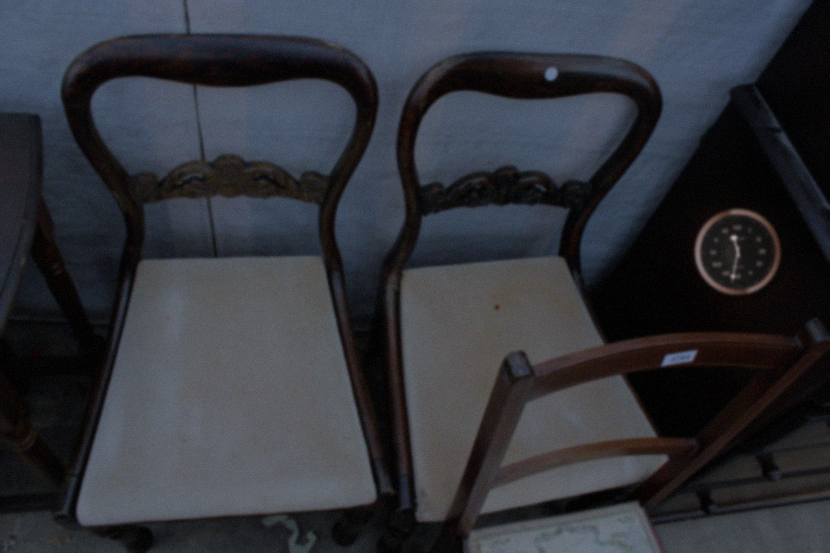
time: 11:32
